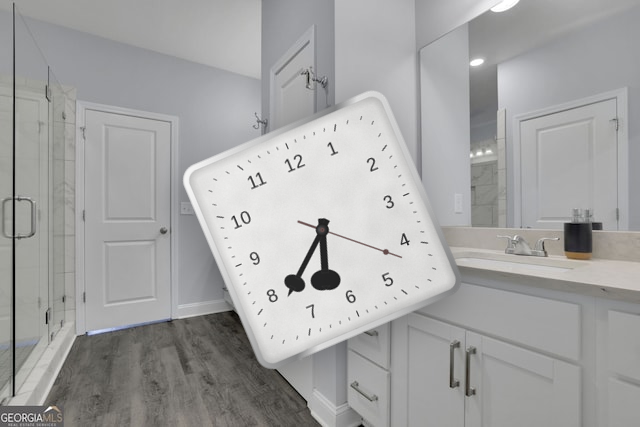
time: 6:38:22
